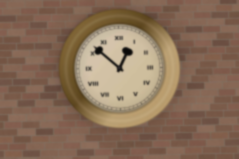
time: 12:52
